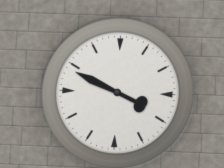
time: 3:49
